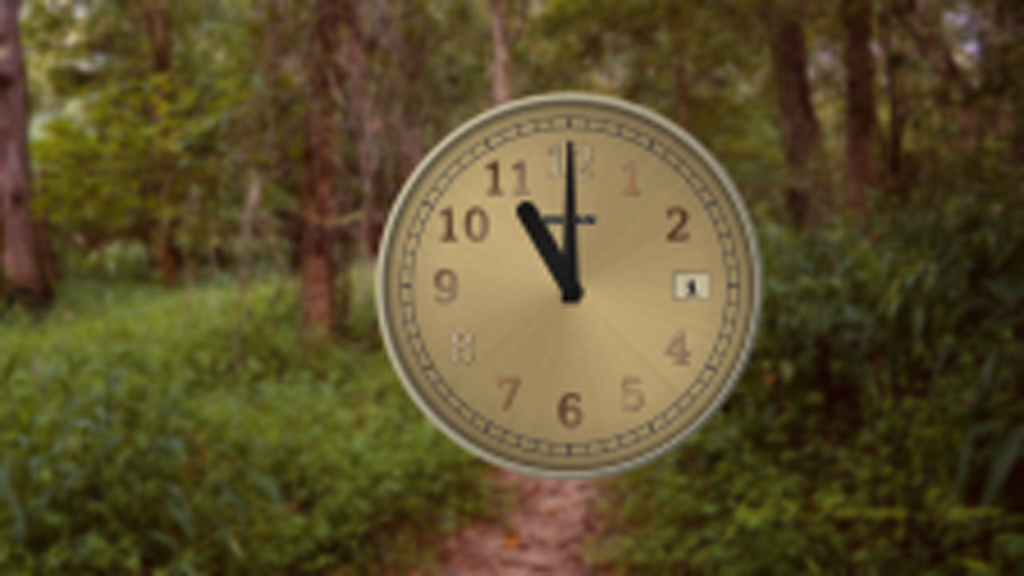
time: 11:00
